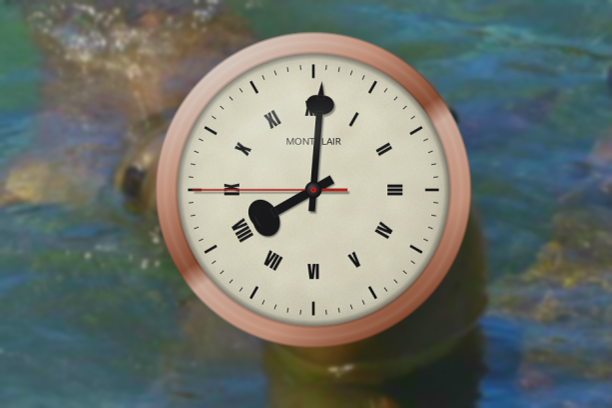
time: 8:00:45
